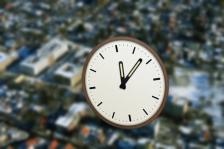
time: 12:08
